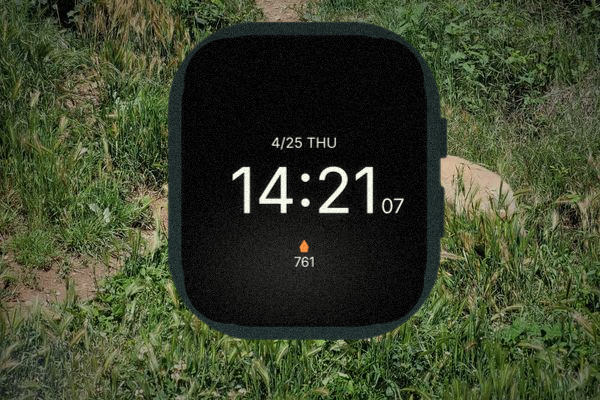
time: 14:21:07
